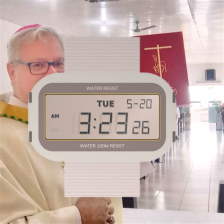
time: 3:23:26
